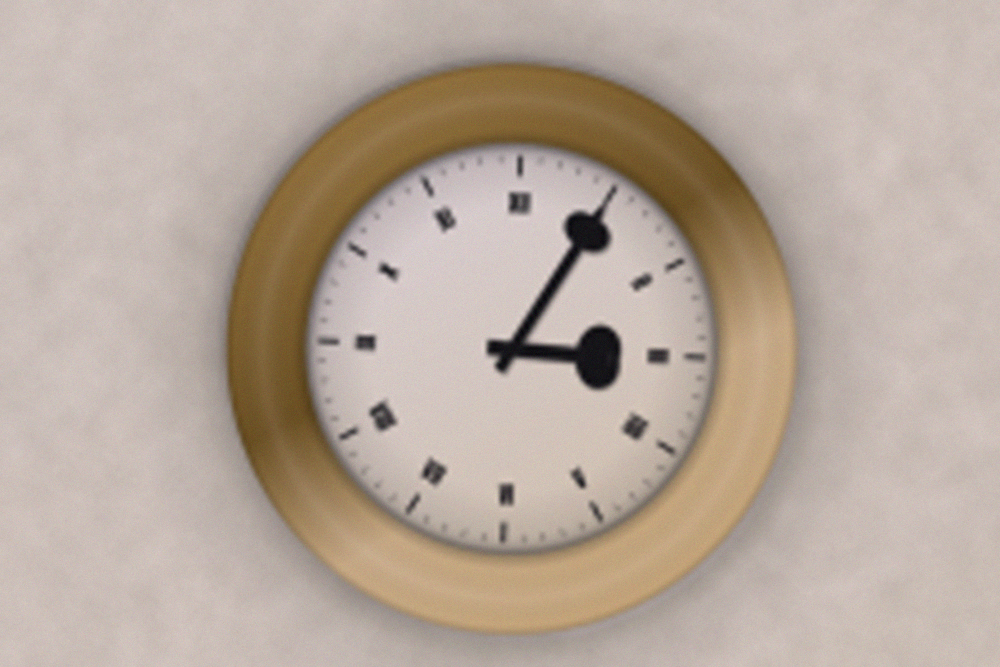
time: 3:05
